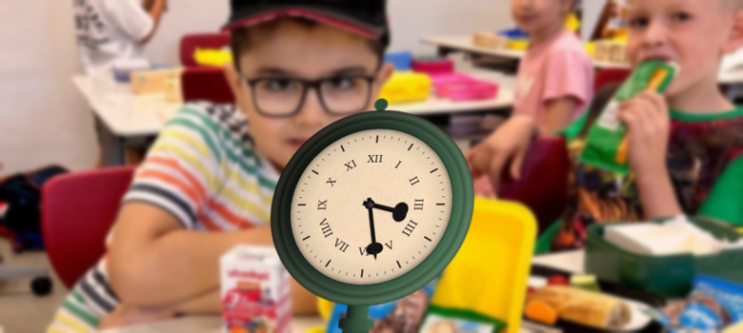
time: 3:28
